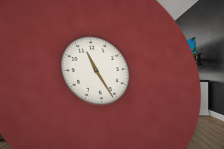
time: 11:26
